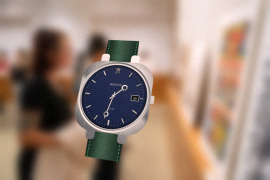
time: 1:32
